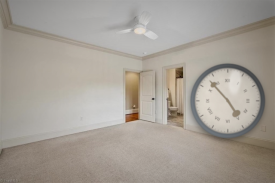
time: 4:53
